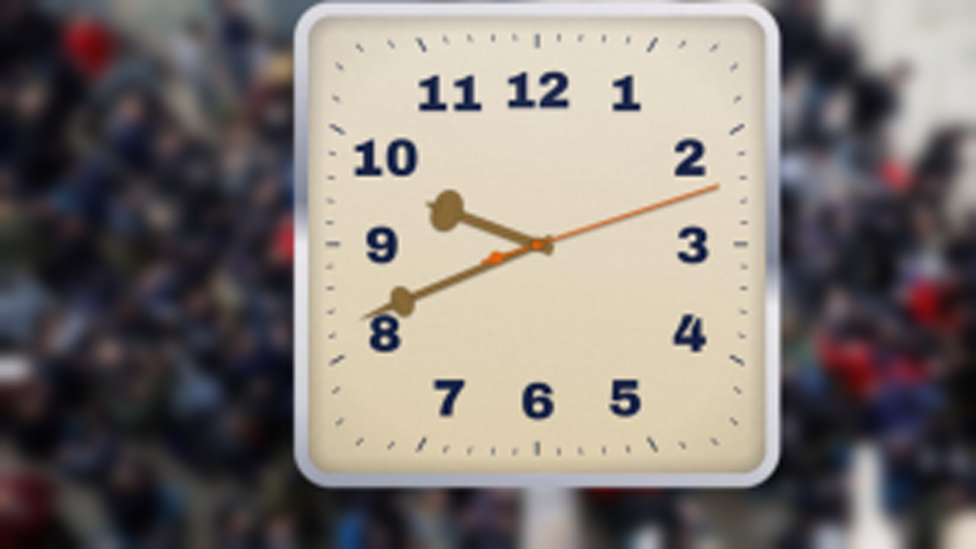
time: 9:41:12
